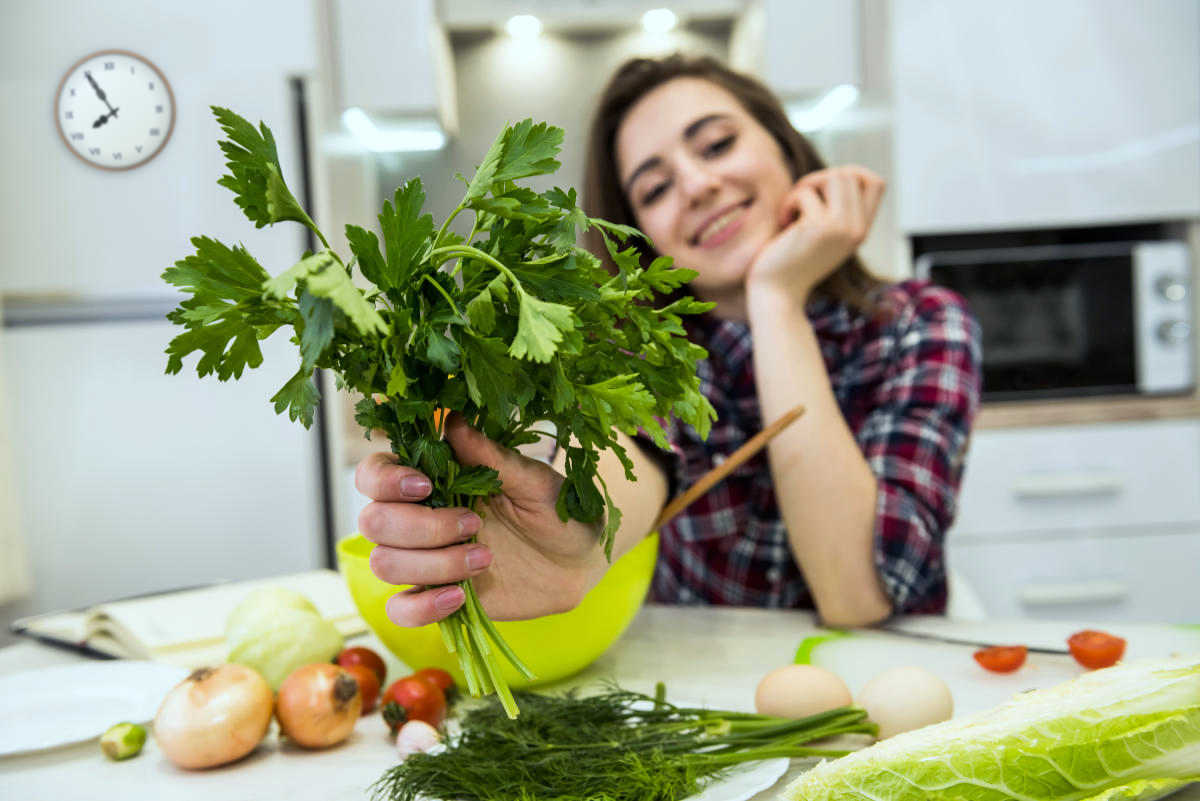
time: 7:55
